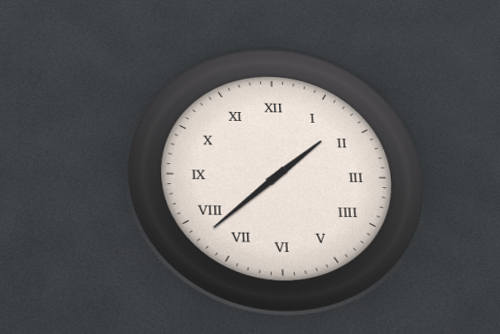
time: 1:38
